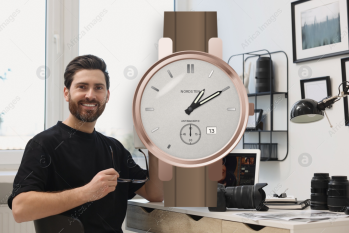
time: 1:10
